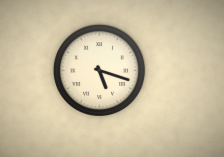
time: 5:18
